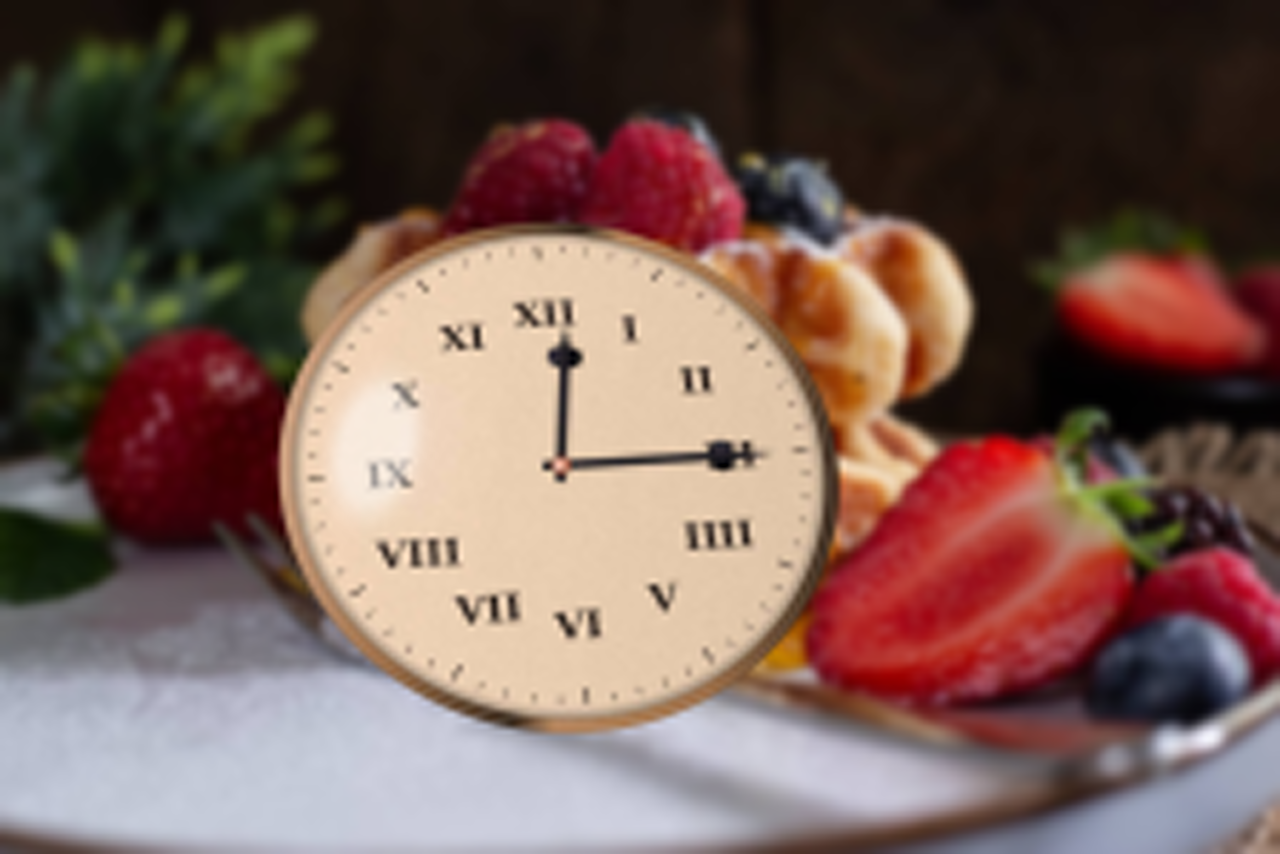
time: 12:15
